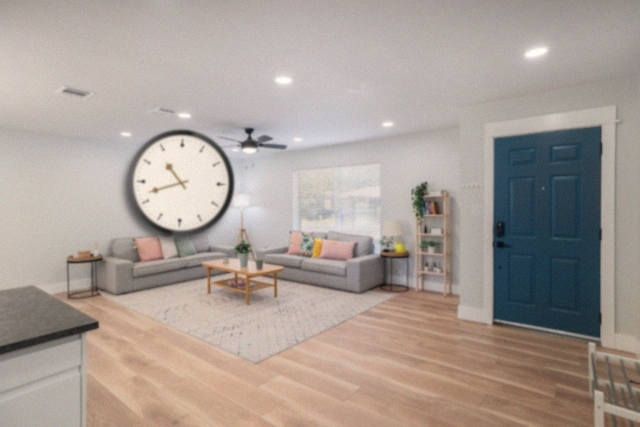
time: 10:42
